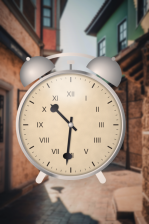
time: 10:31
